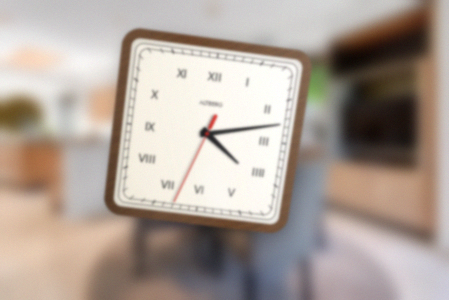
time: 4:12:33
